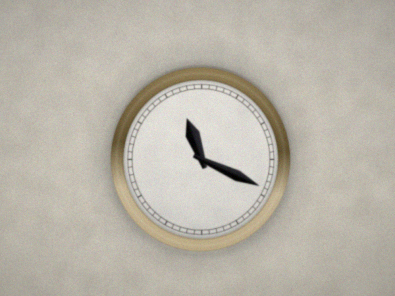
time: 11:19
